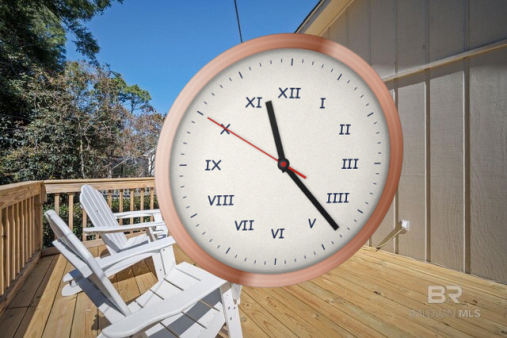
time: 11:22:50
